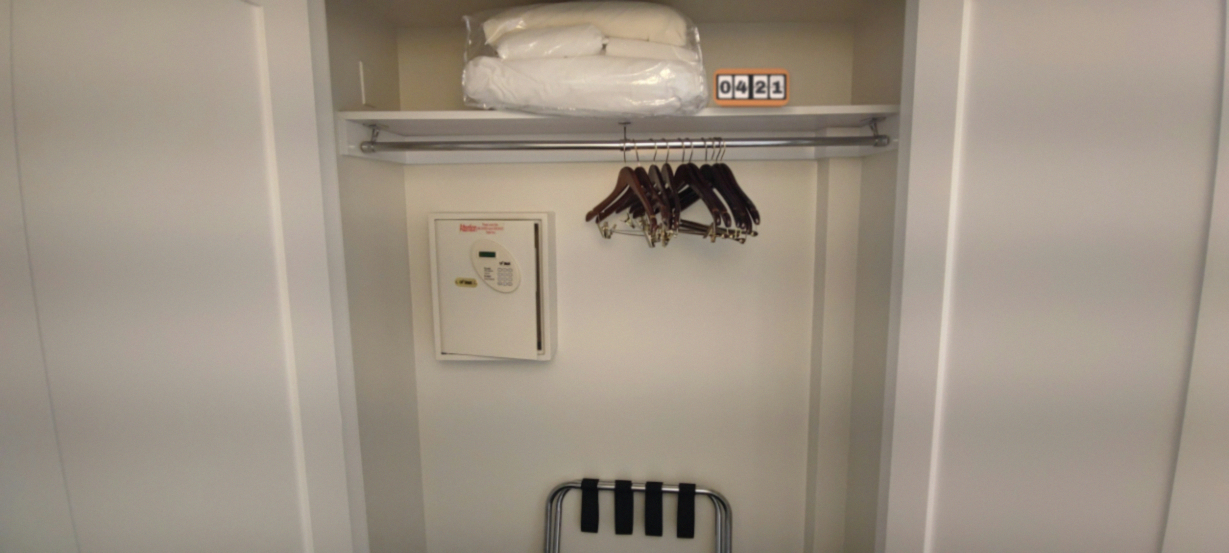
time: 4:21
